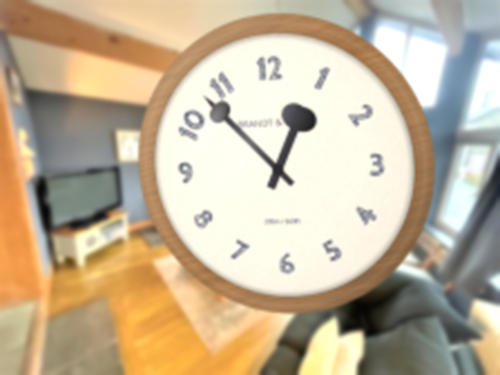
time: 12:53
